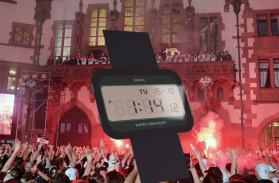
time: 1:14:12
